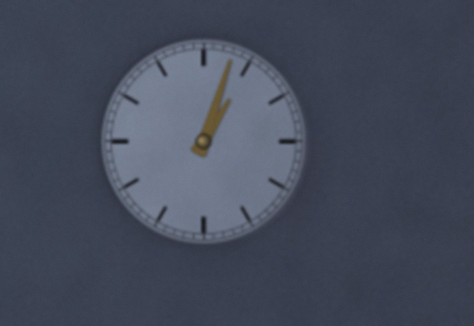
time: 1:03
